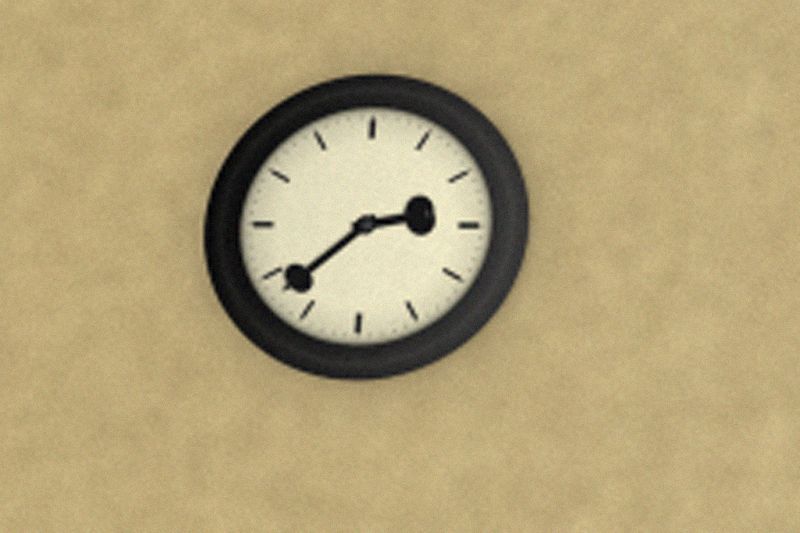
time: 2:38
